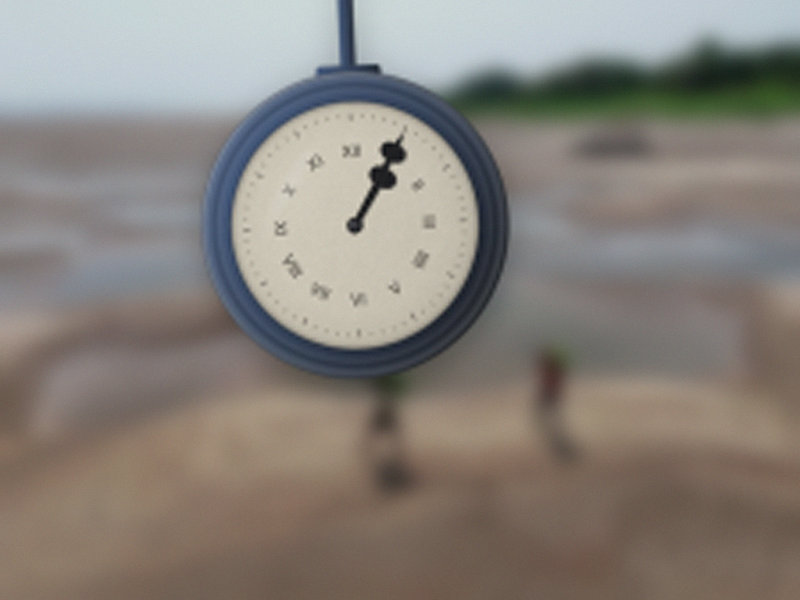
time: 1:05
